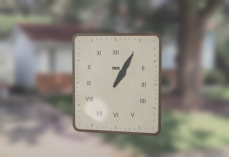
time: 1:05
